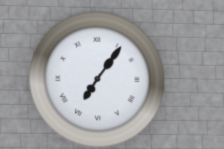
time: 7:06
